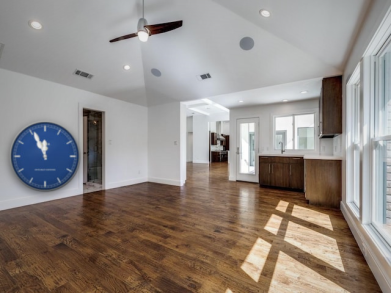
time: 11:56
